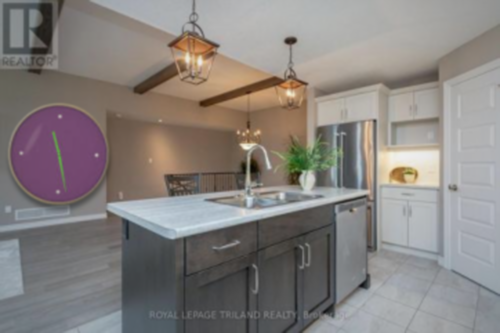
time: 11:28
